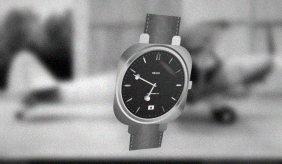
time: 6:49
